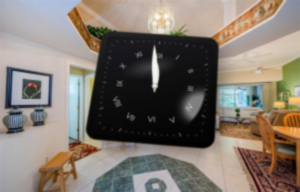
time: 11:59
